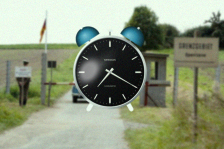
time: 7:20
